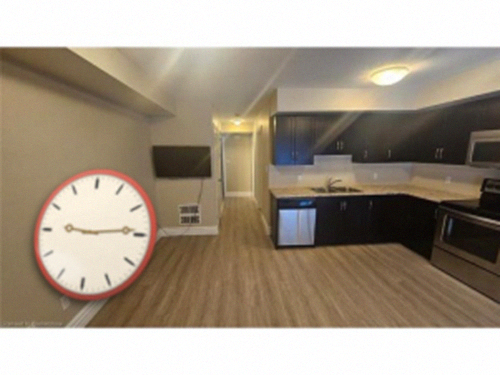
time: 9:14
